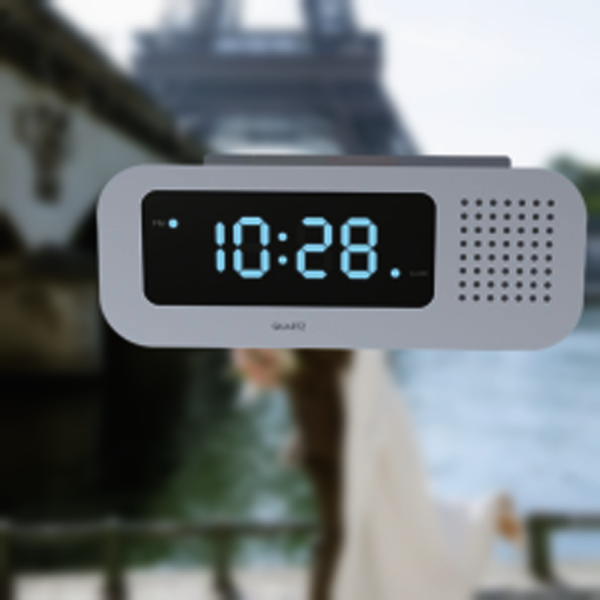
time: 10:28
